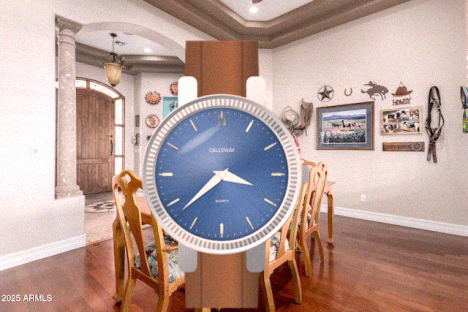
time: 3:38
